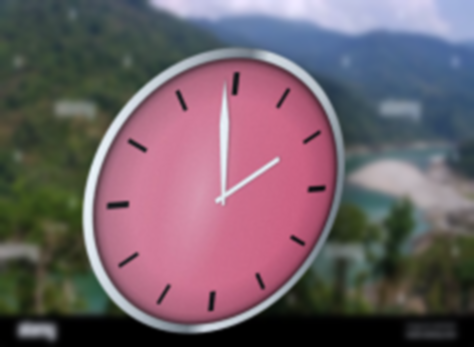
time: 1:59
